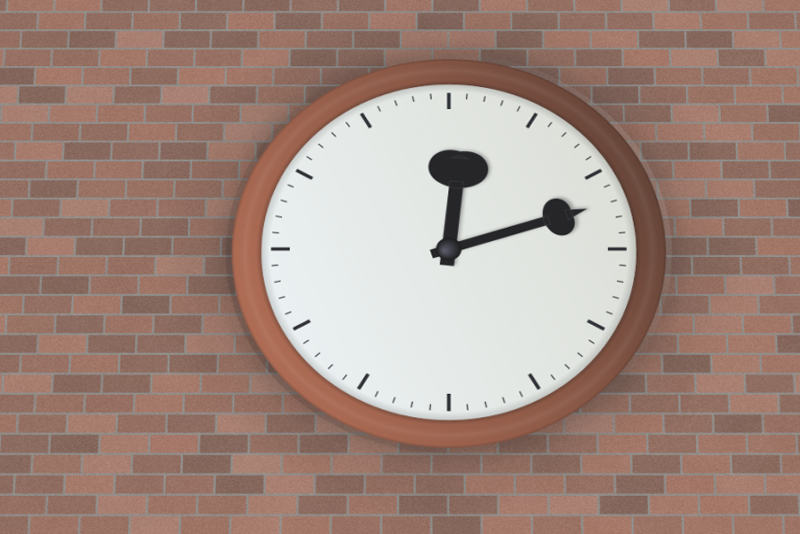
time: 12:12
